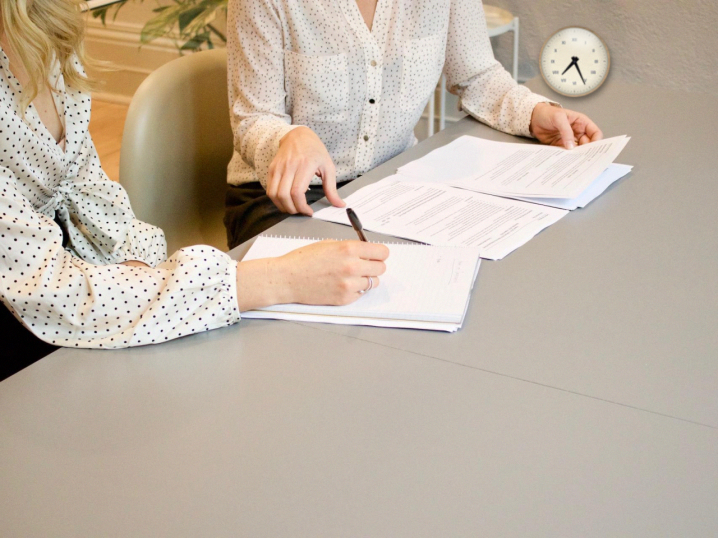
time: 7:26
